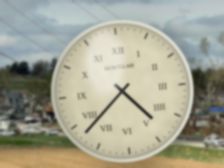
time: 4:38
